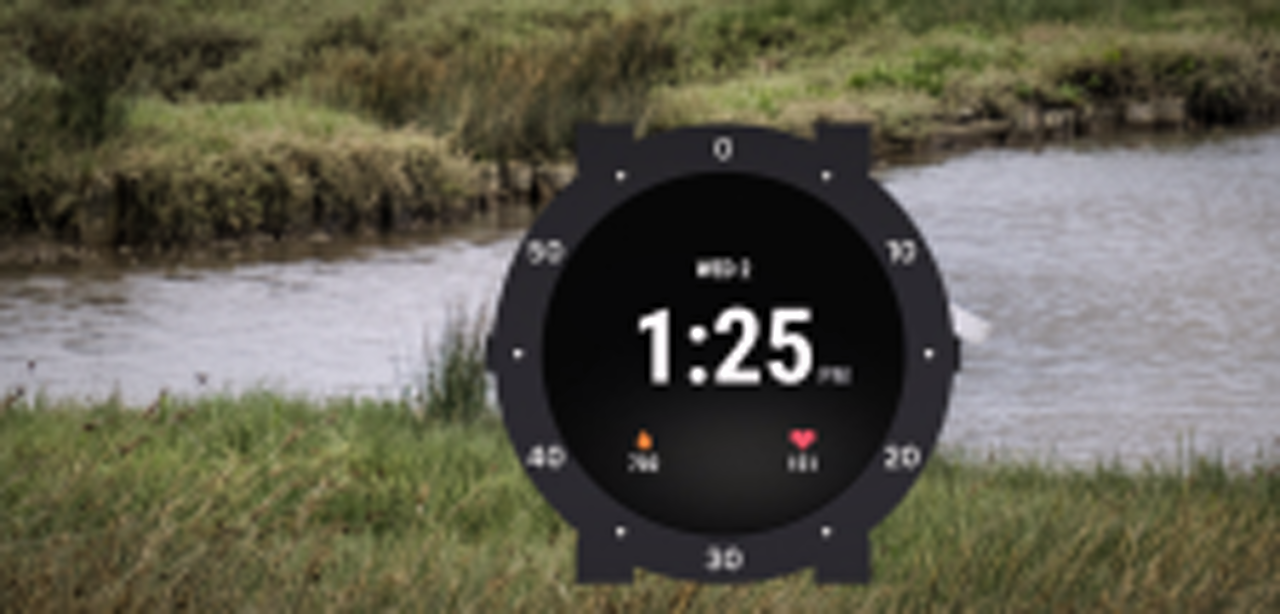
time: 1:25
